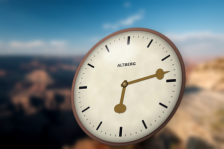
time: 6:13
